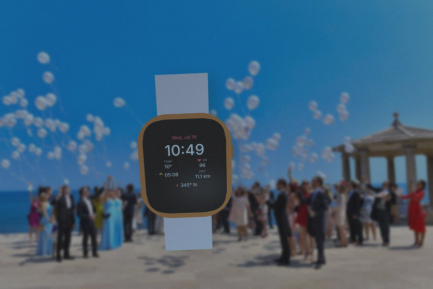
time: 10:49
